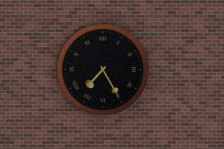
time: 7:25
